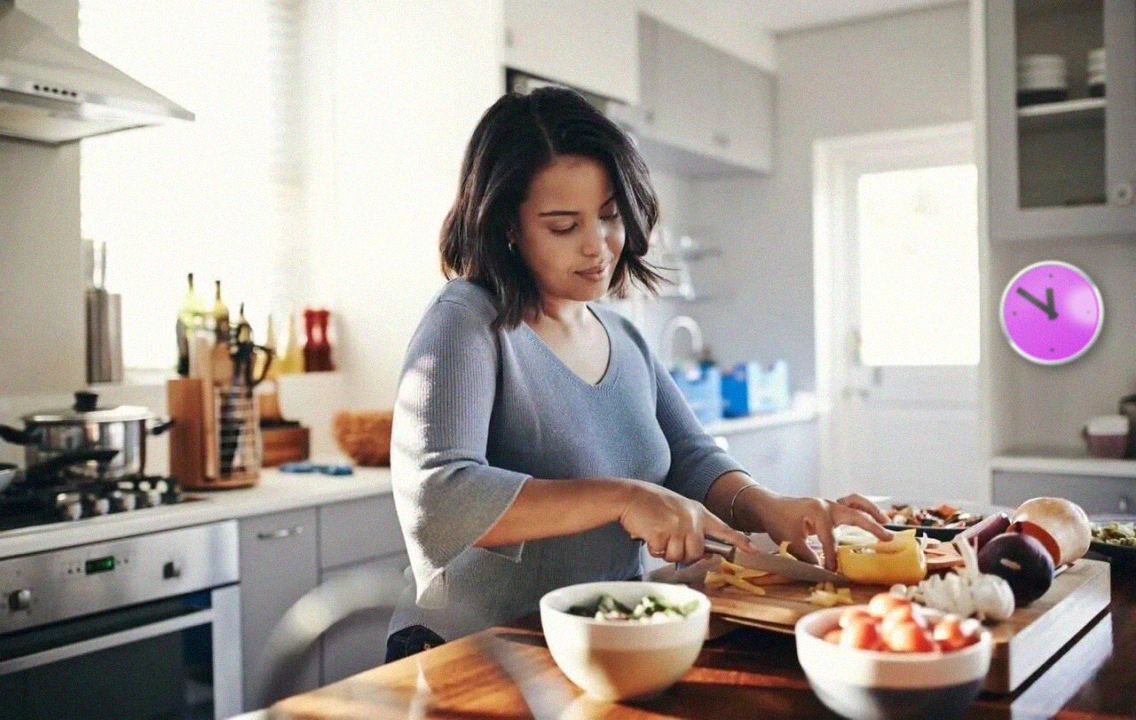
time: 11:51
